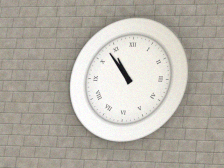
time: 10:53
